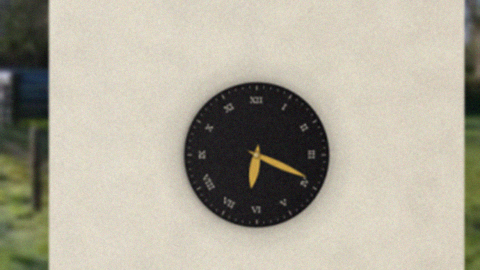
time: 6:19
